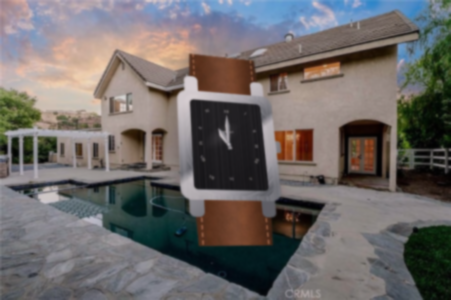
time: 11:00
